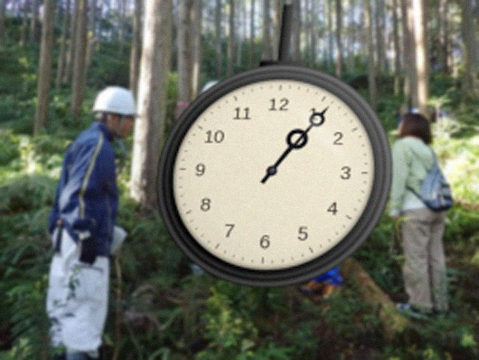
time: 1:06
